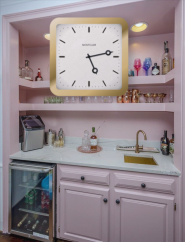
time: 5:13
